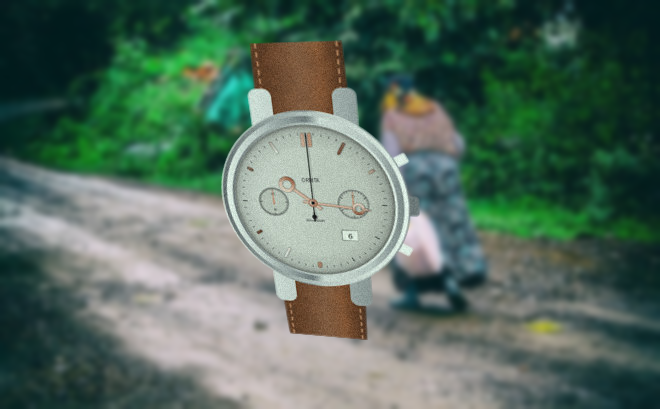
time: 10:16
